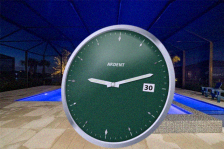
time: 9:12
